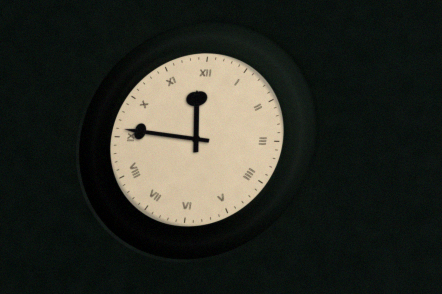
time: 11:46
